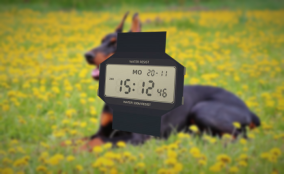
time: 15:12:46
